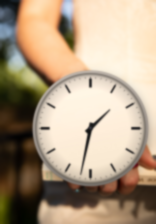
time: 1:32
